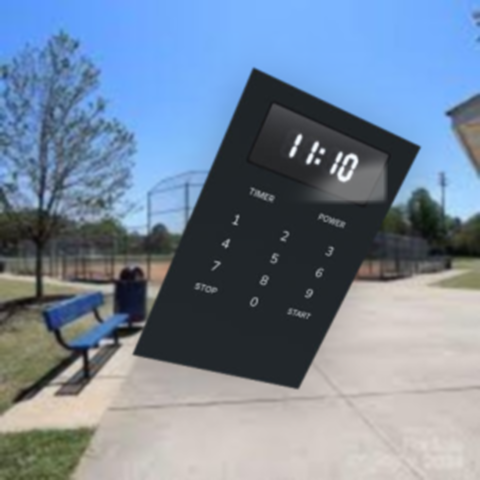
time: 11:10
